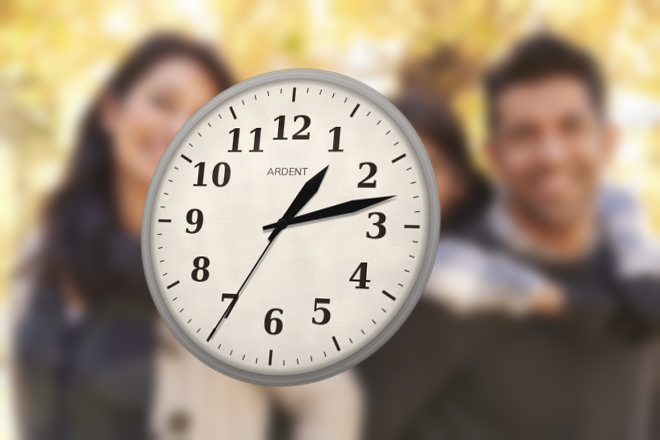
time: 1:12:35
